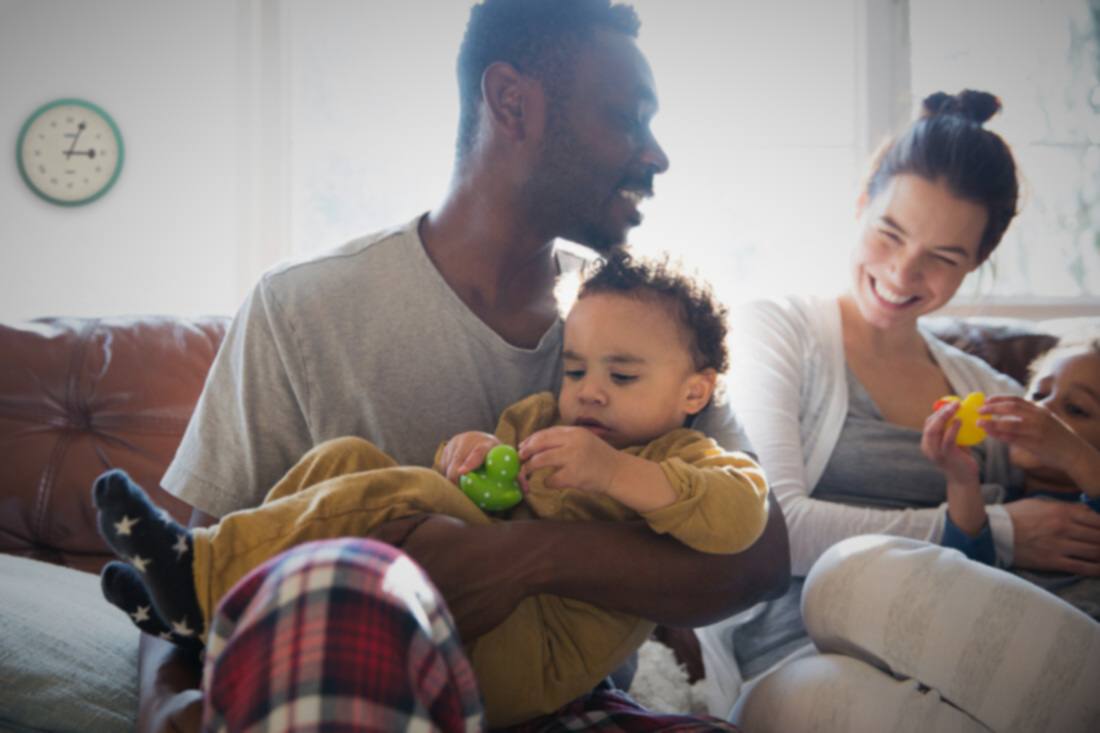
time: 3:04
